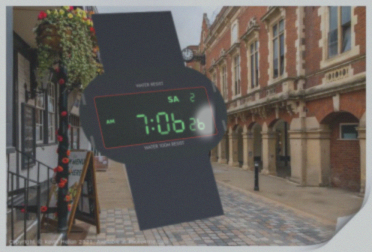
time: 7:06:26
